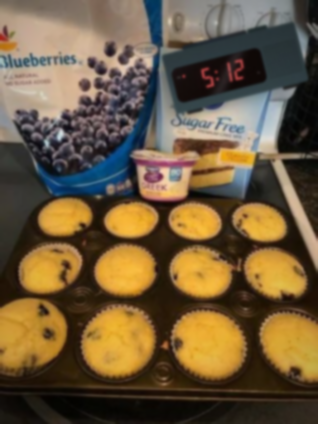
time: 5:12
